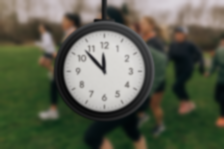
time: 11:53
